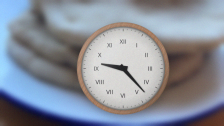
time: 9:23
